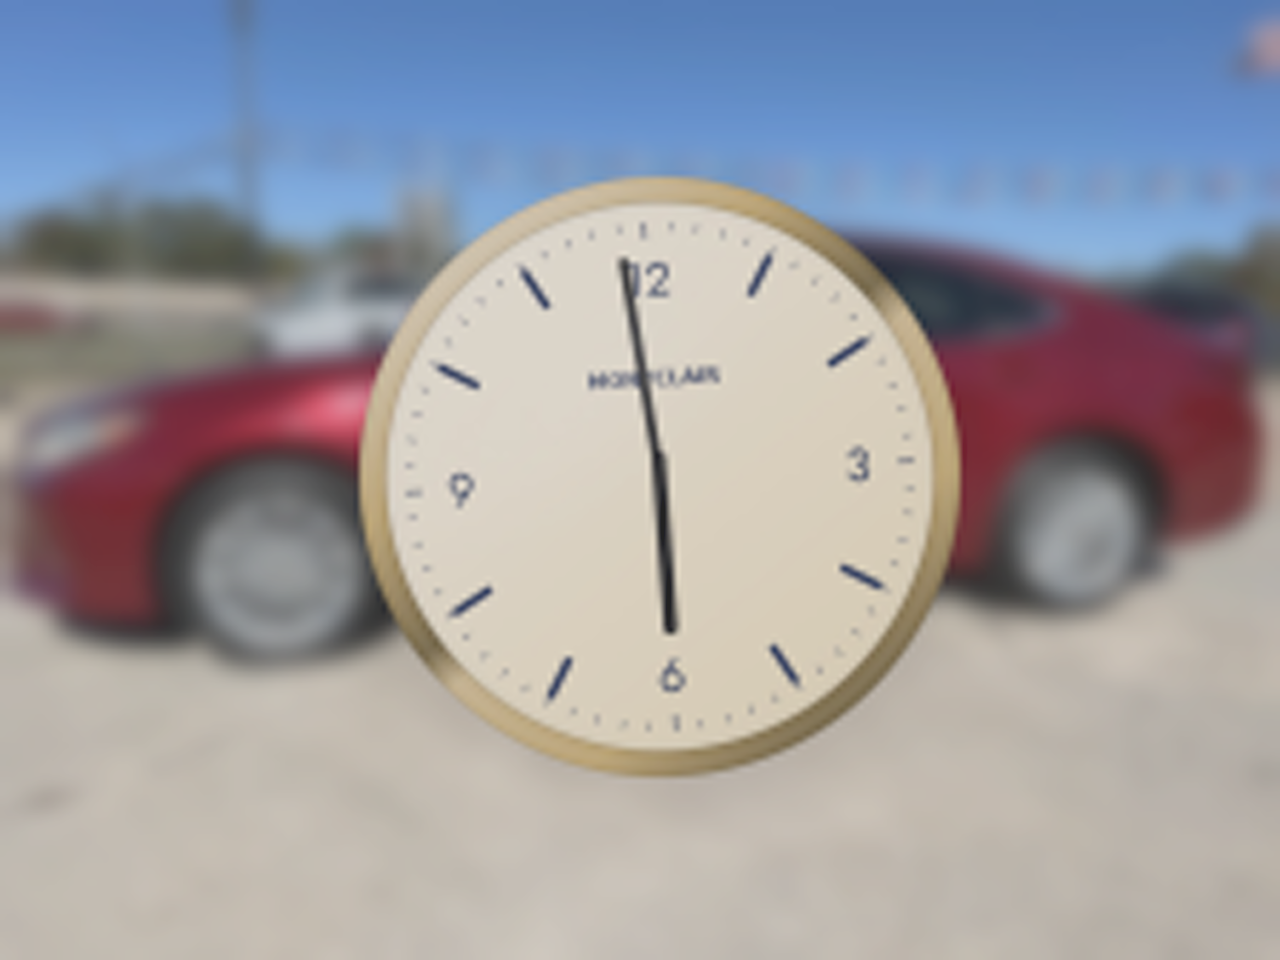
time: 5:59
